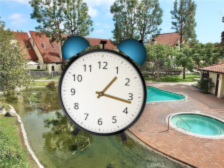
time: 1:17
